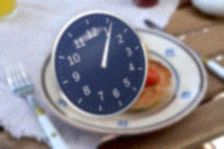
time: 1:06
